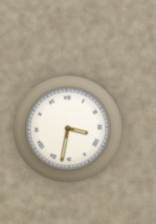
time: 3:32
